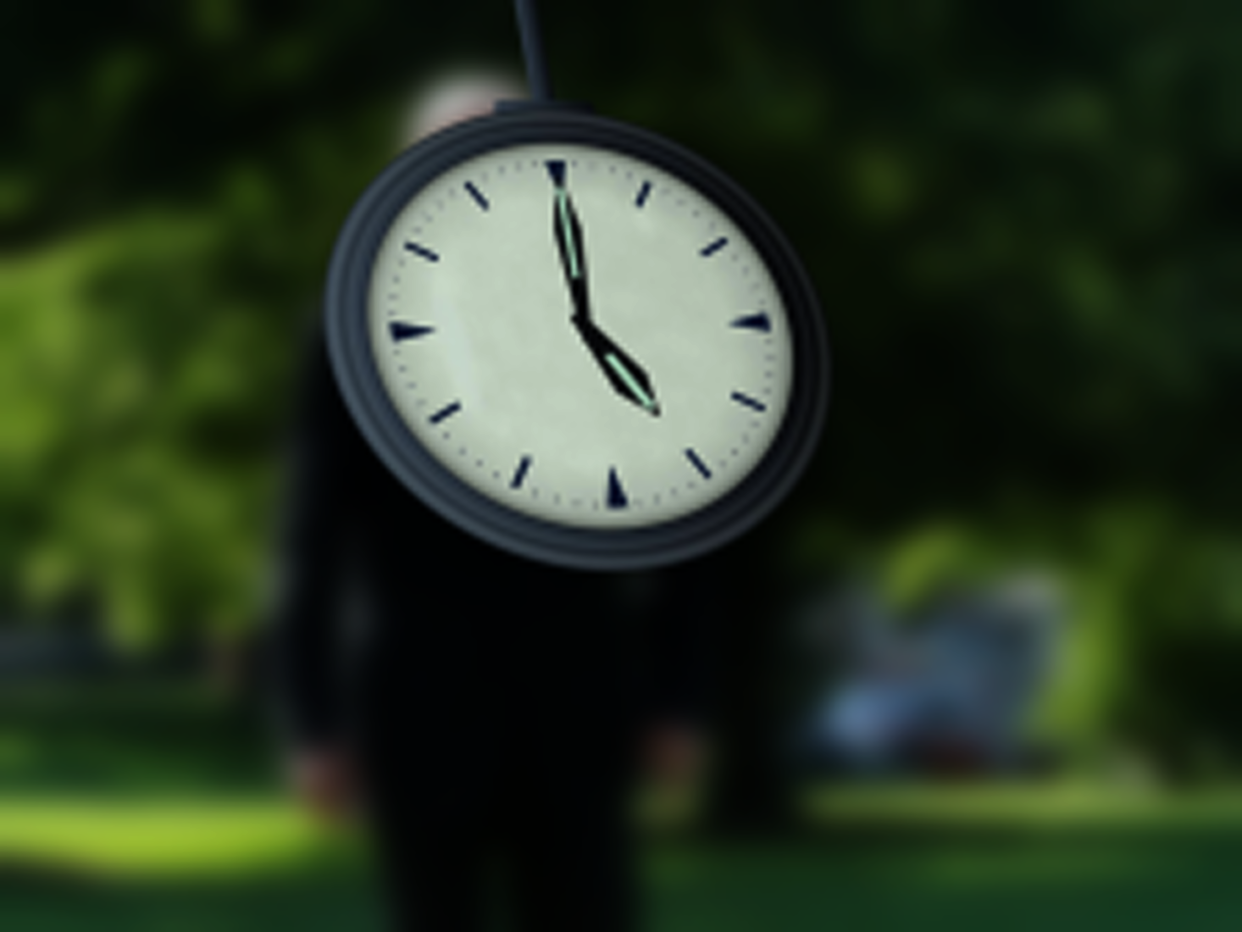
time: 5:00
